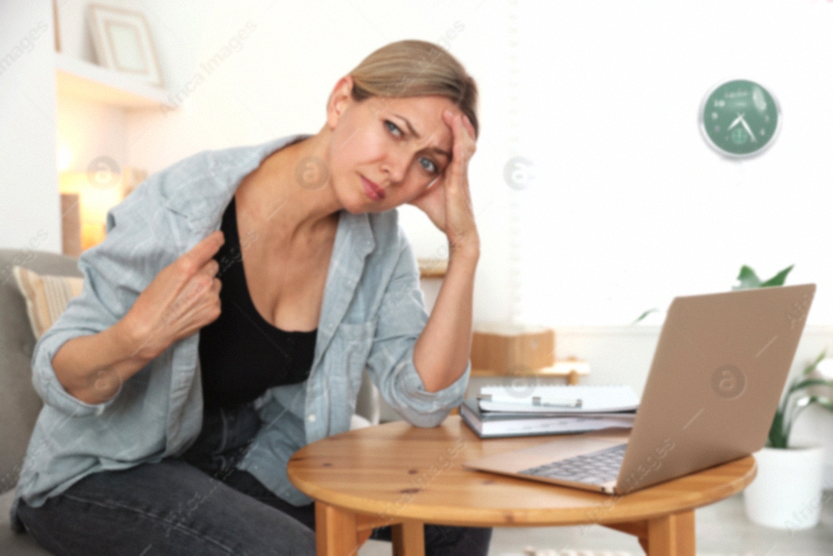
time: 7:24
